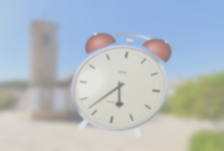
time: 5:37
